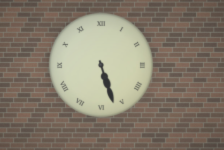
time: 5:27
